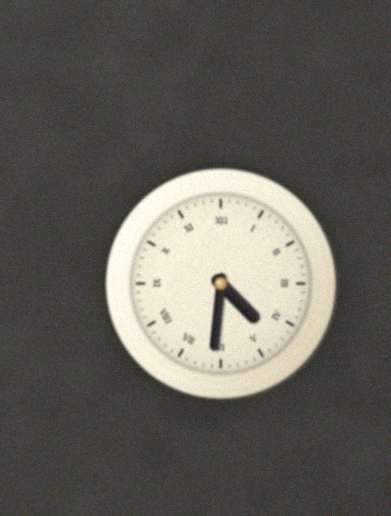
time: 4:31
